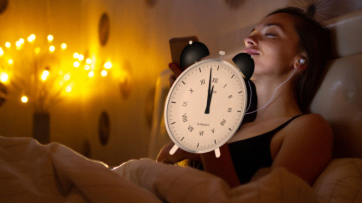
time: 11:58
